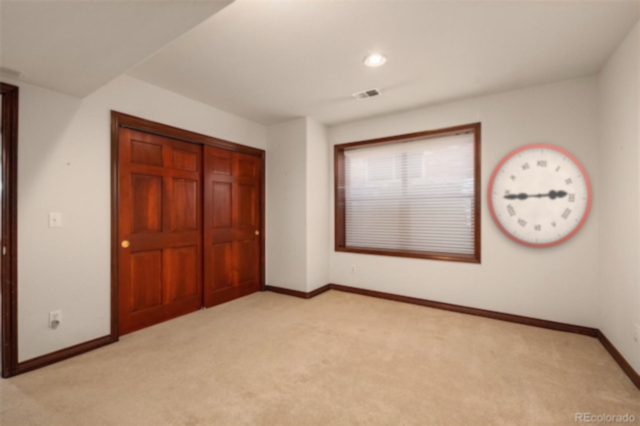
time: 2:44
